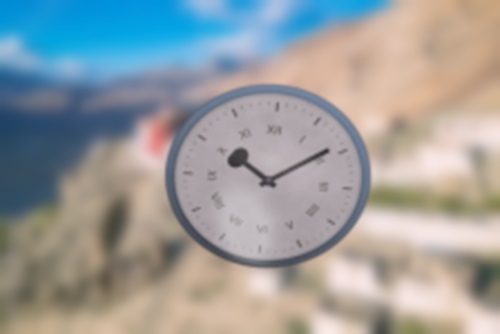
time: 10:09
